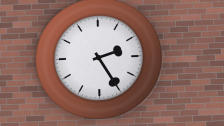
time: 2:25
